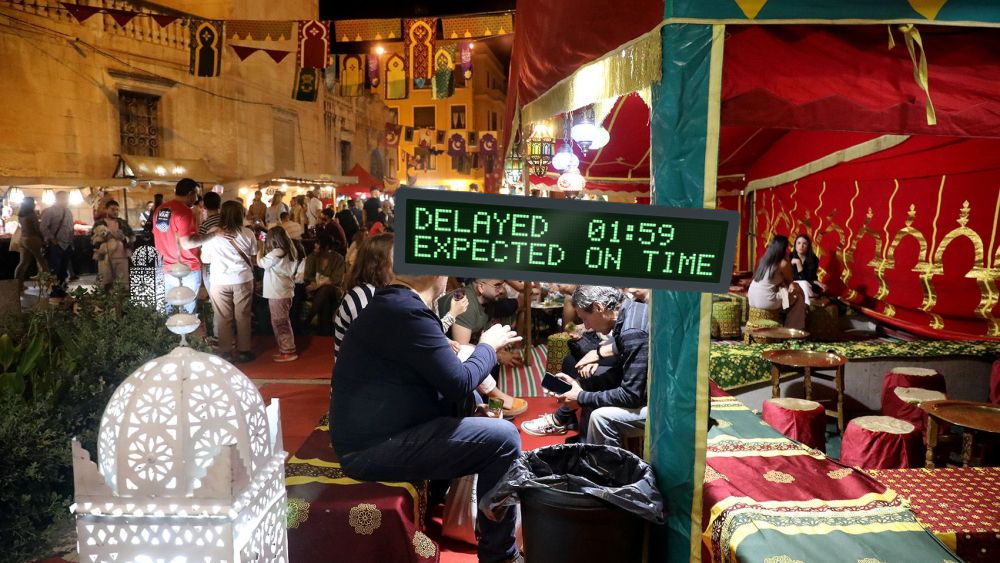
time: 1:59
